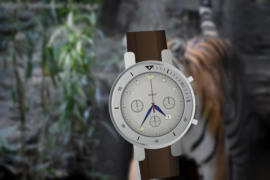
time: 4:36
